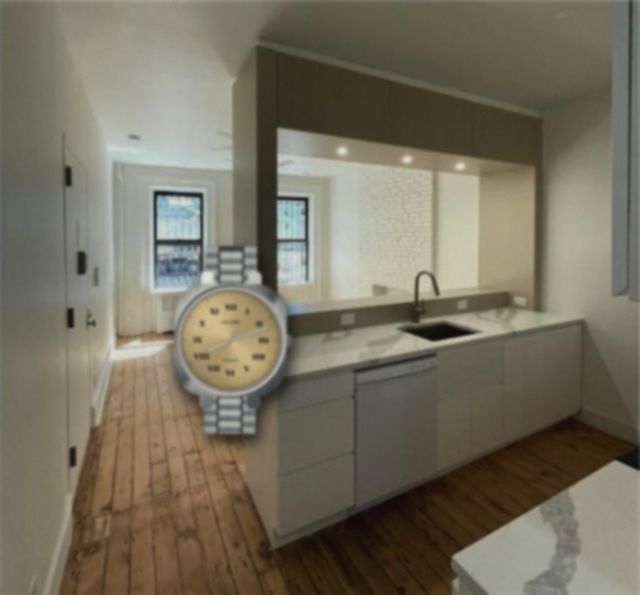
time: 8:12
